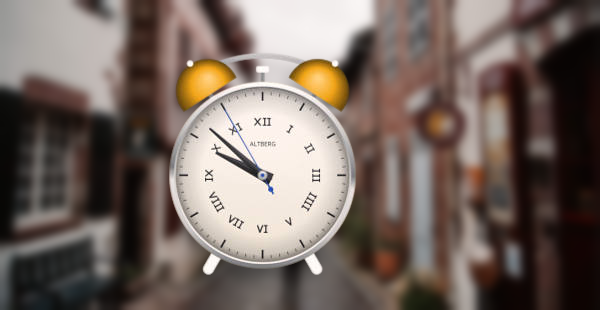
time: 9:51:55
